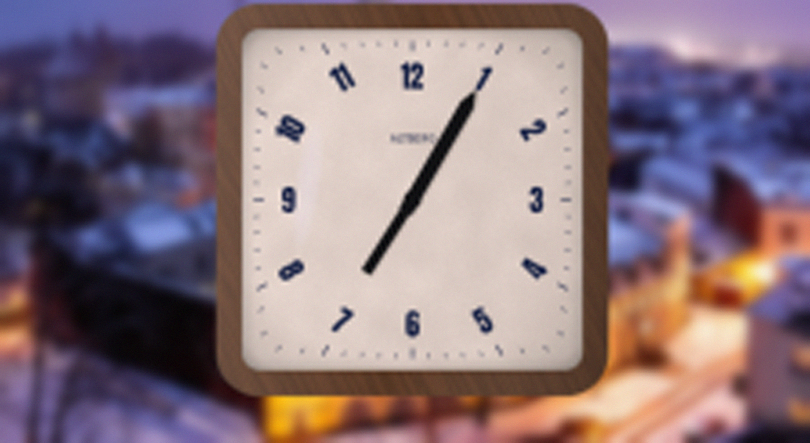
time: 7:05
